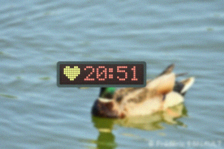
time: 20:51
